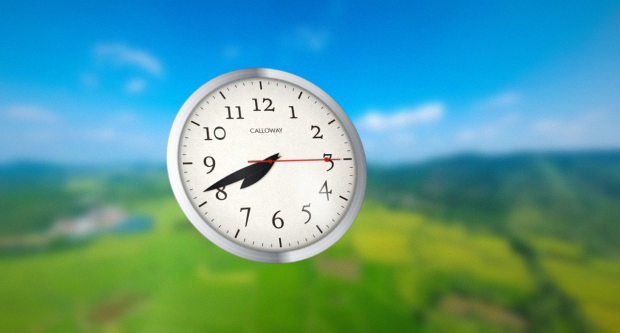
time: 7:41:15
